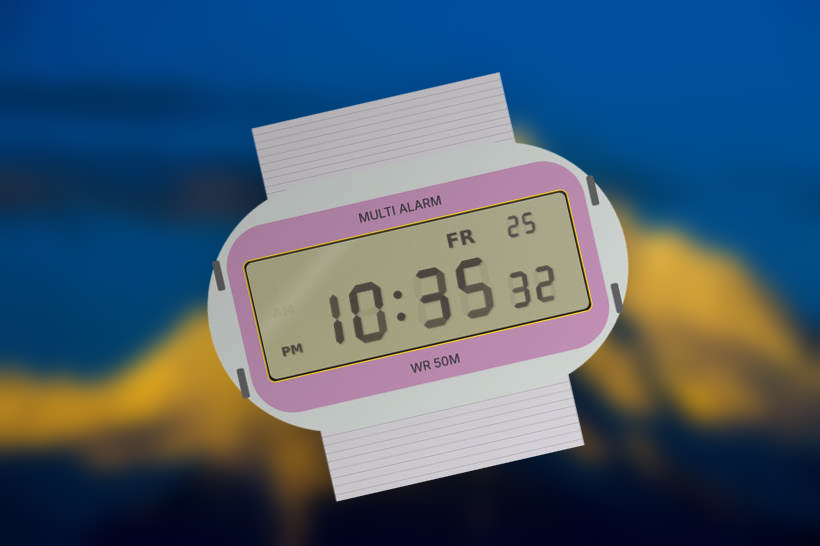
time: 10:35:32
